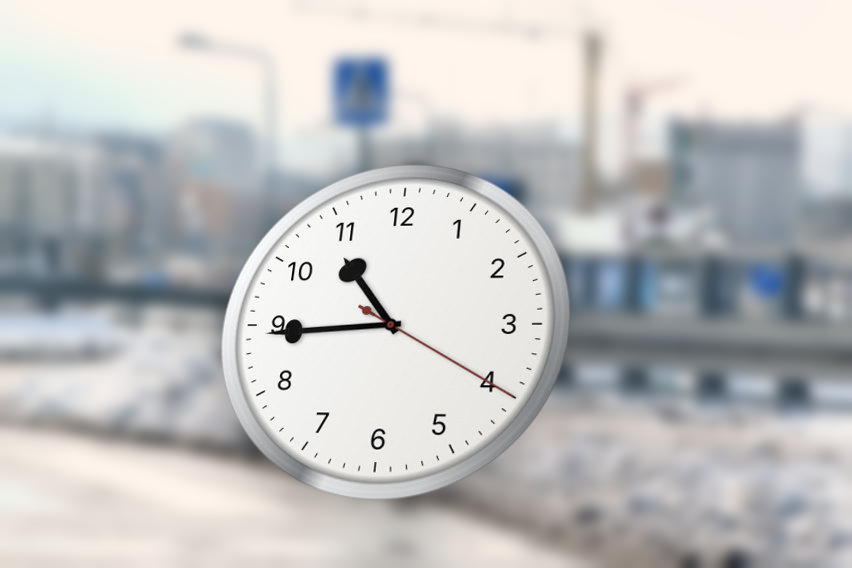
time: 10:44:20
